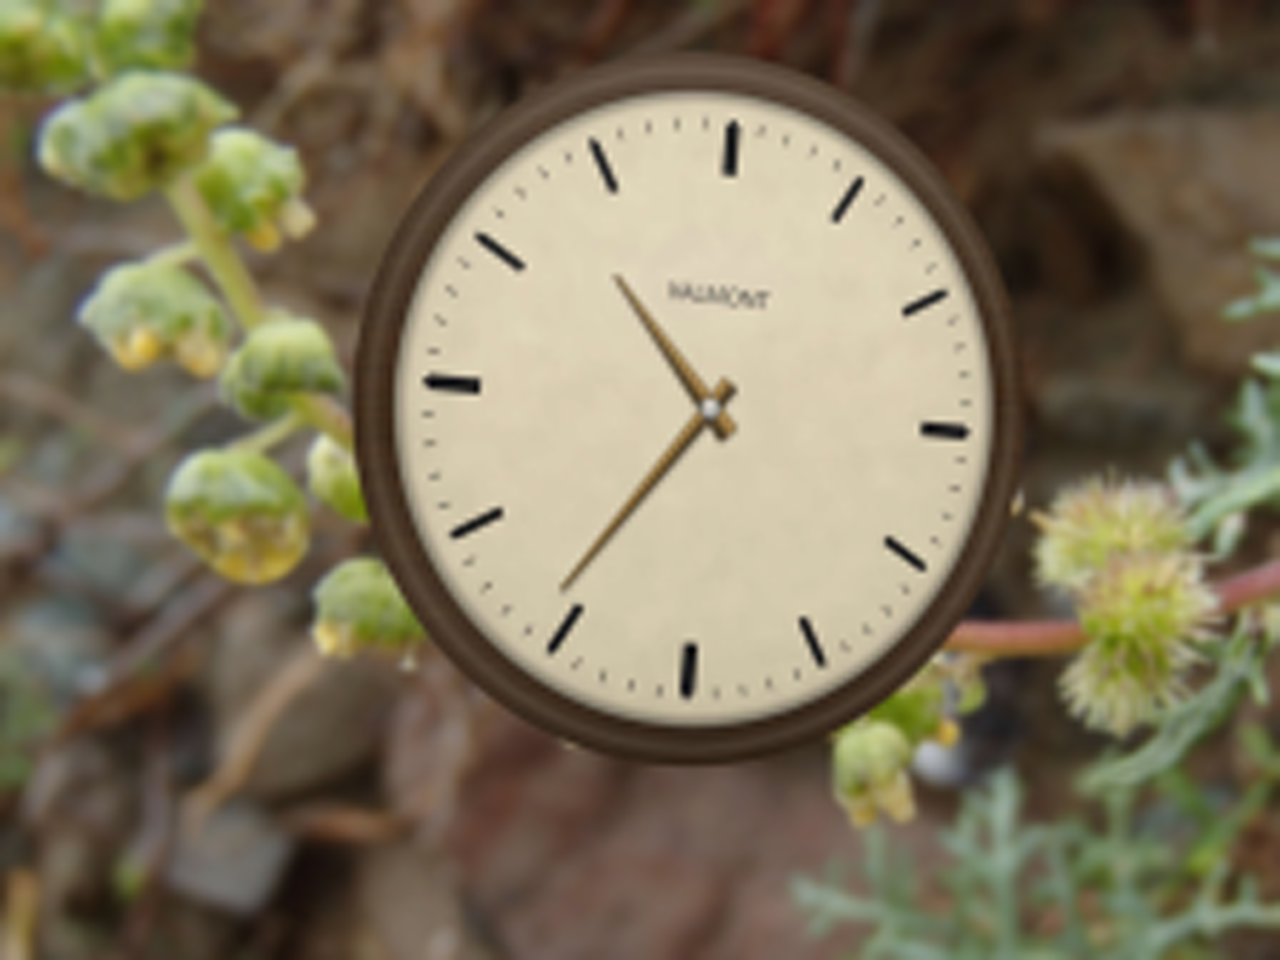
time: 10:36
